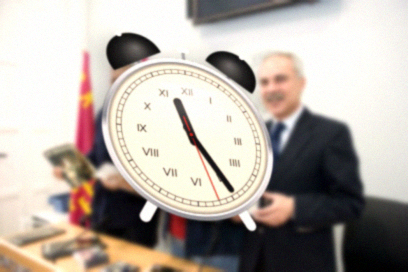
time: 11:24:27
